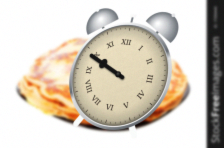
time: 9:49
